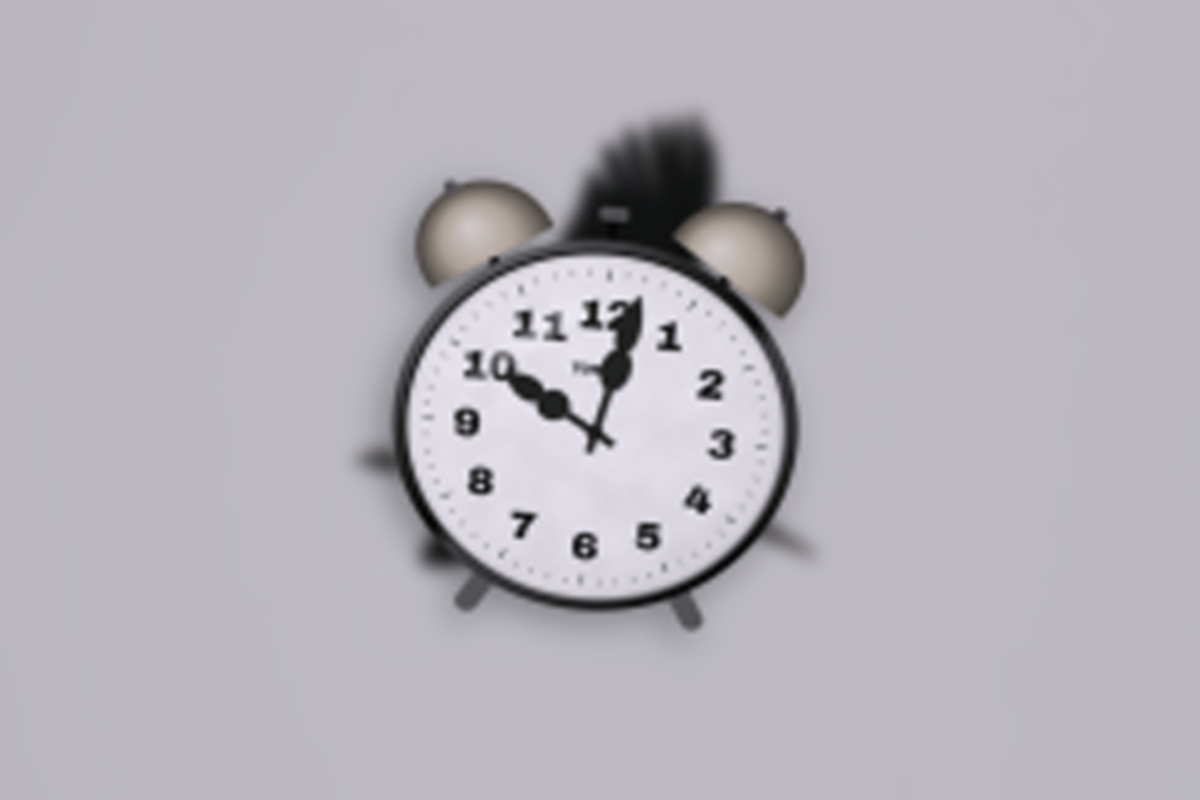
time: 10:02
